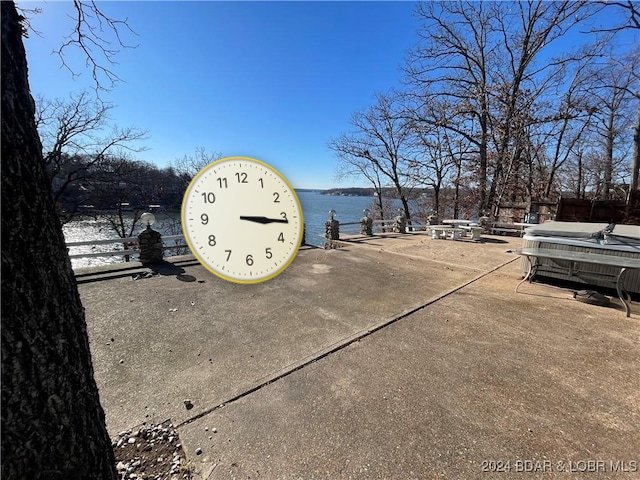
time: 3:16
